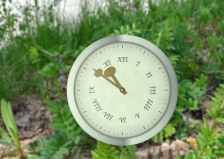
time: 10:51
